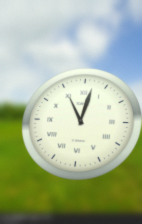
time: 11:02
